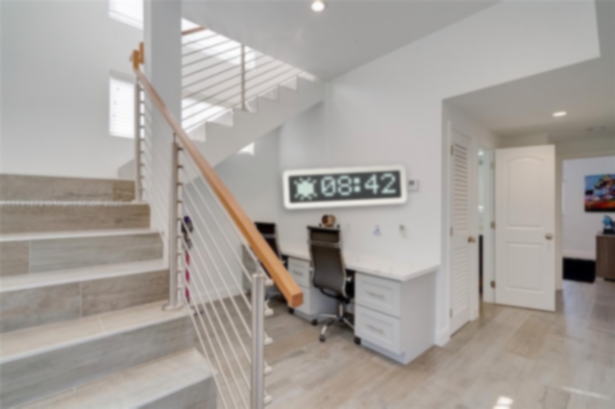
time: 8:42
